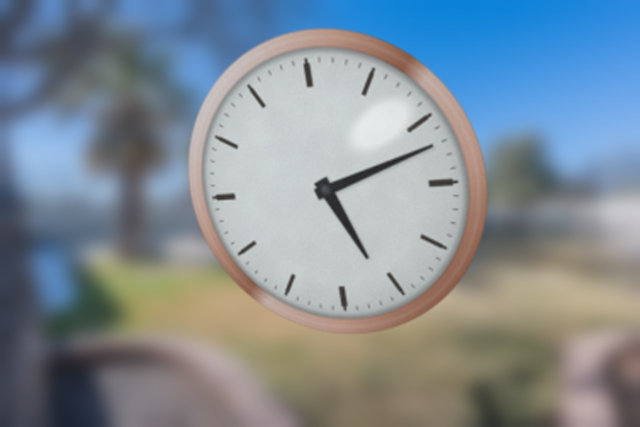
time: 5:12
